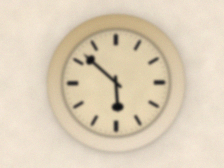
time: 5:52
